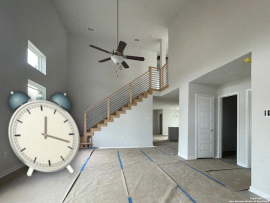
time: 12:18
